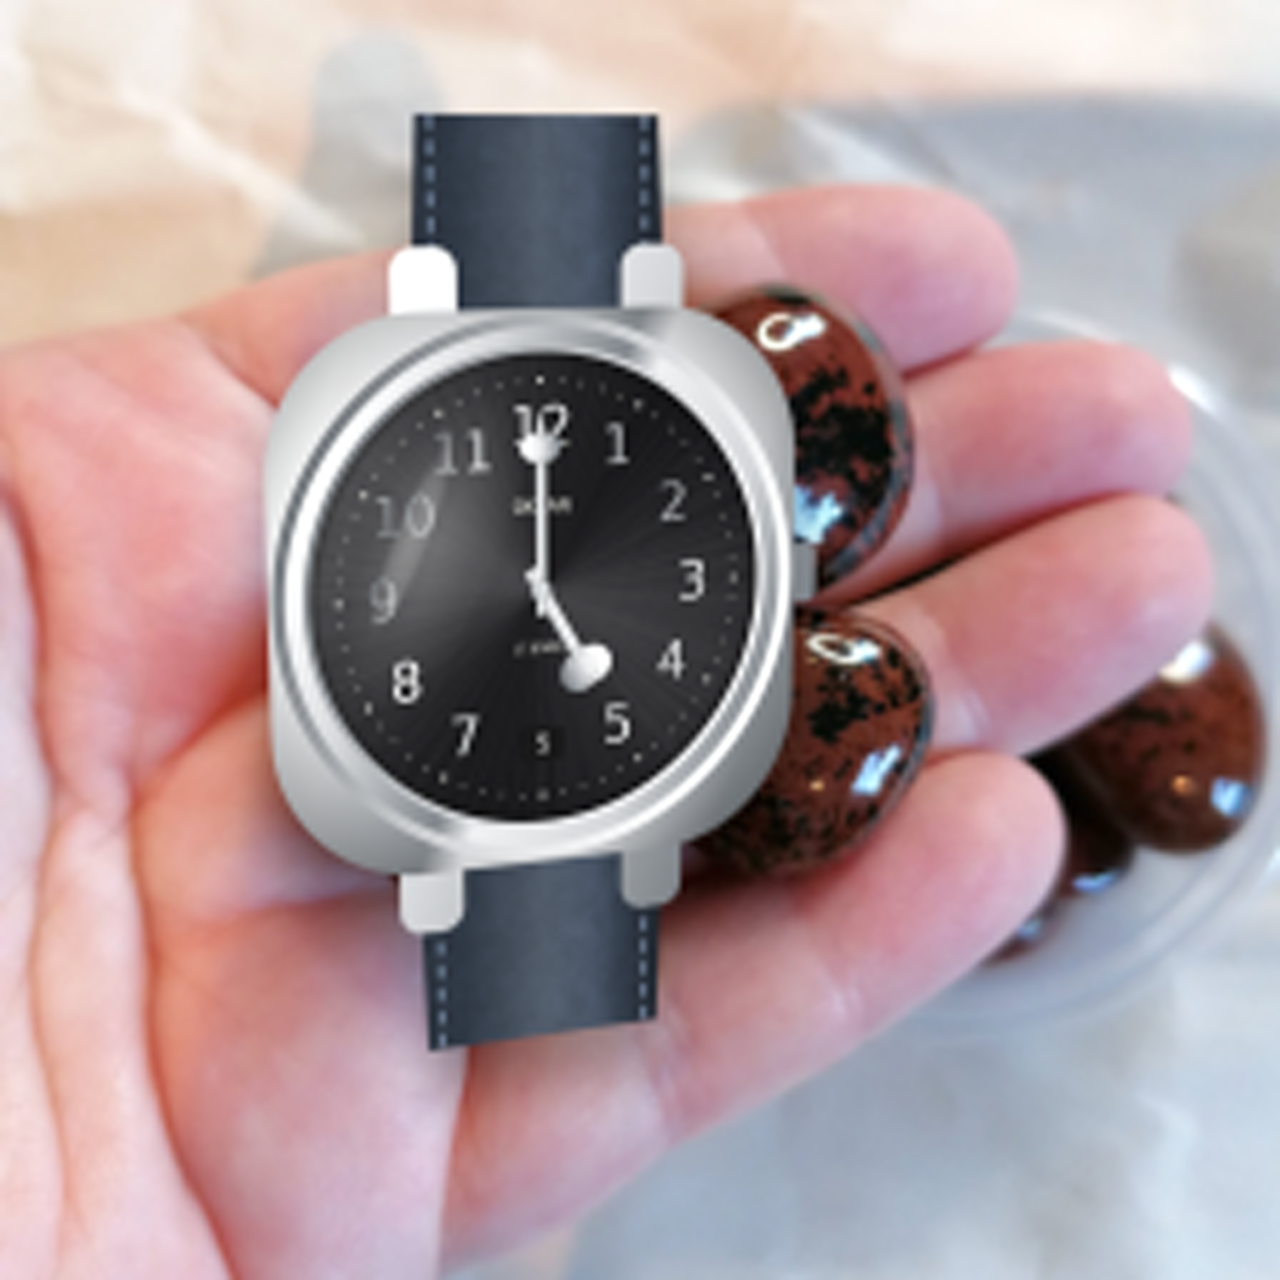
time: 5:00
